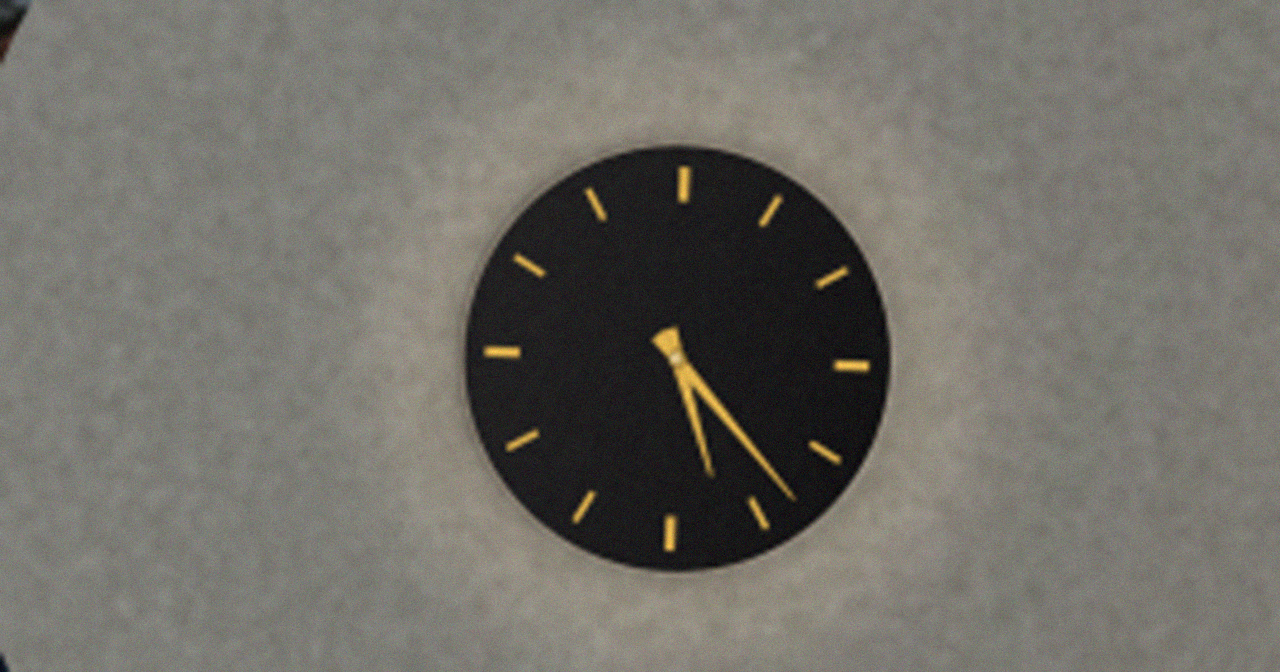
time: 5:23
